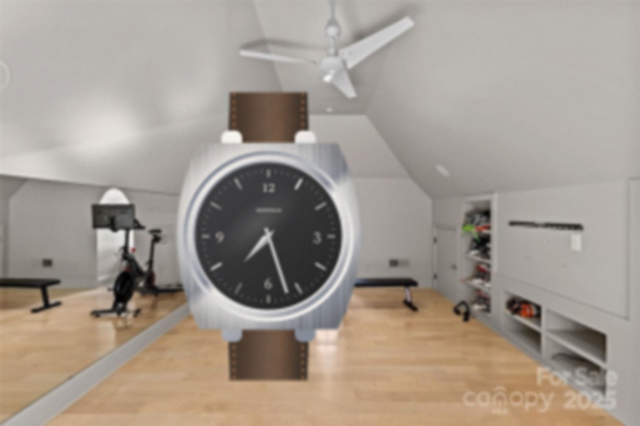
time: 7:27
